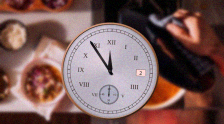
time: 11:54
